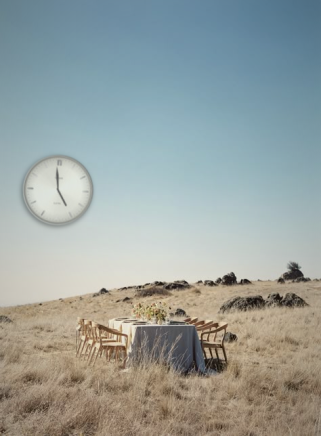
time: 4:59
